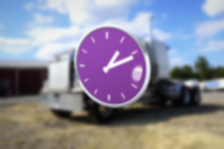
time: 1:11
